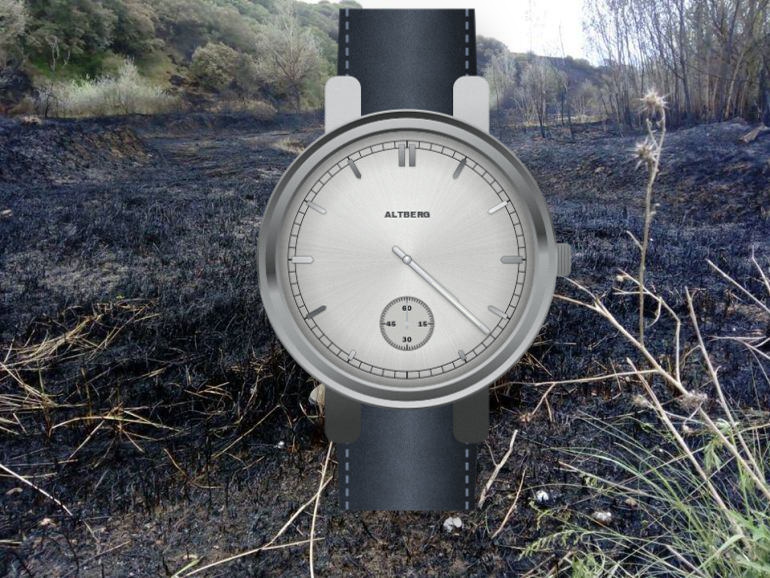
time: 4:22
